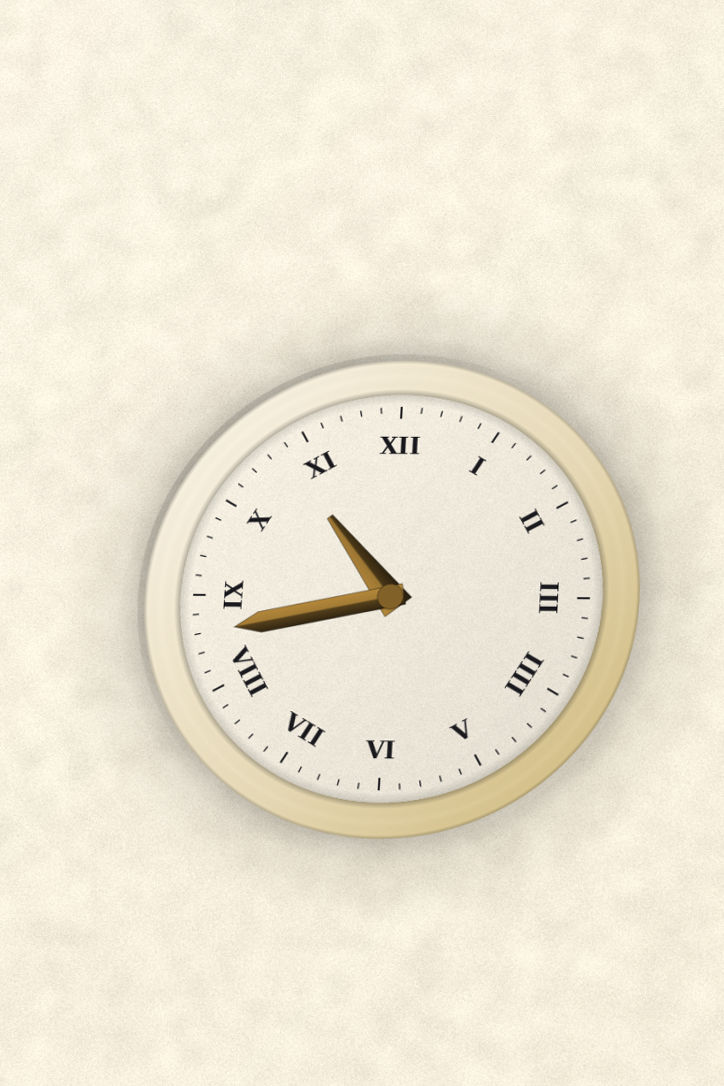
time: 10:43
